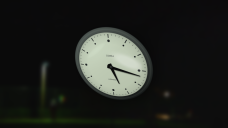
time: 5:17
